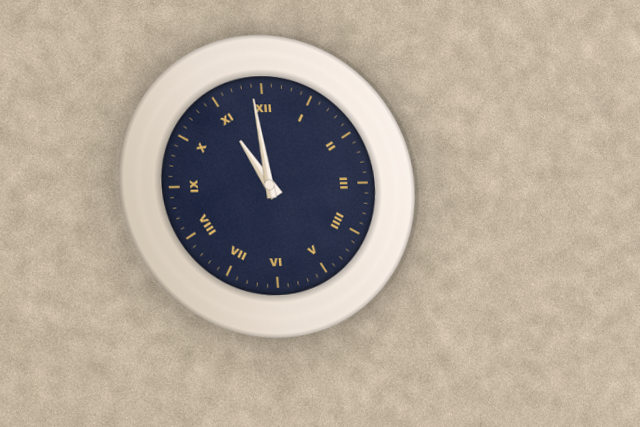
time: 10:59
